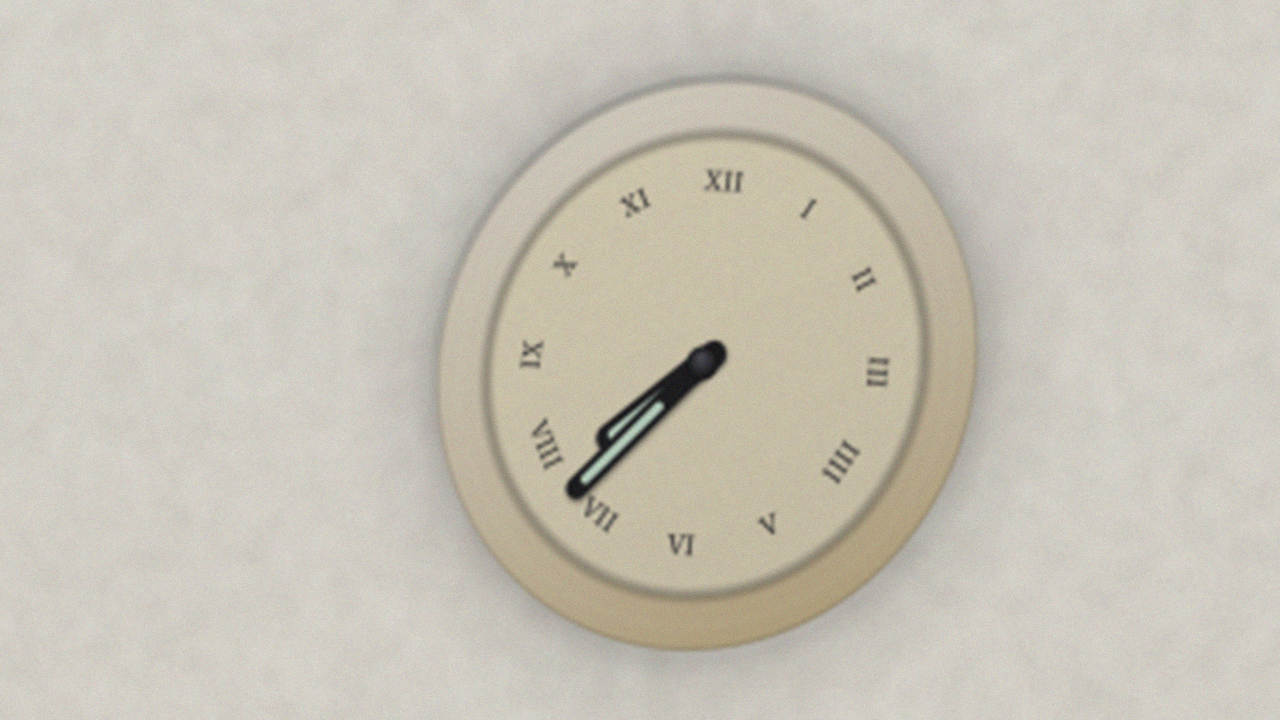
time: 7:37
